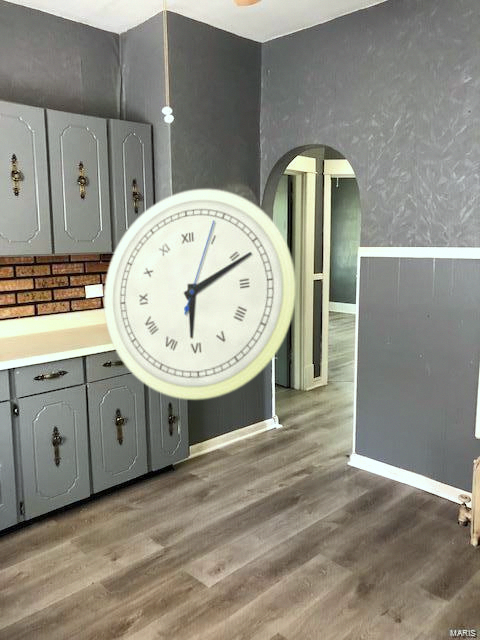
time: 6:11:04
